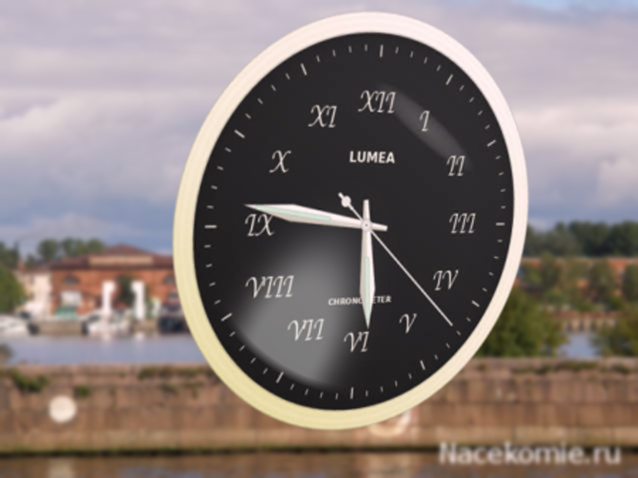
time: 5:46:22
